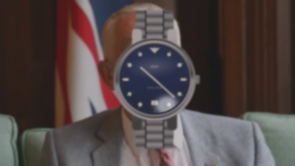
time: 10:22
